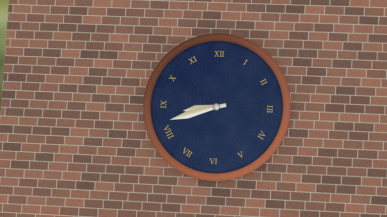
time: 8:42
